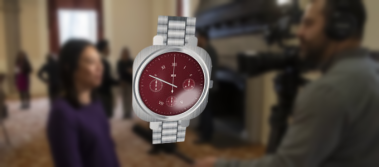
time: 9:49
